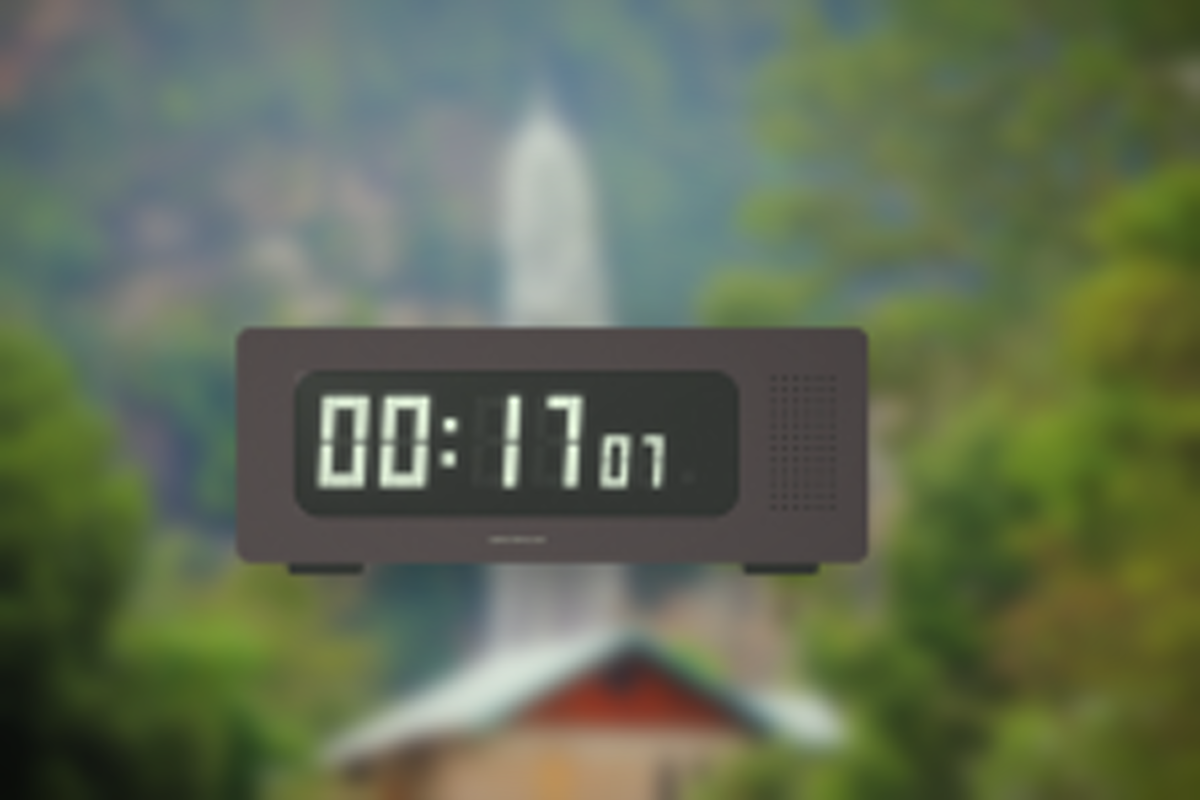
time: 0:17:07
